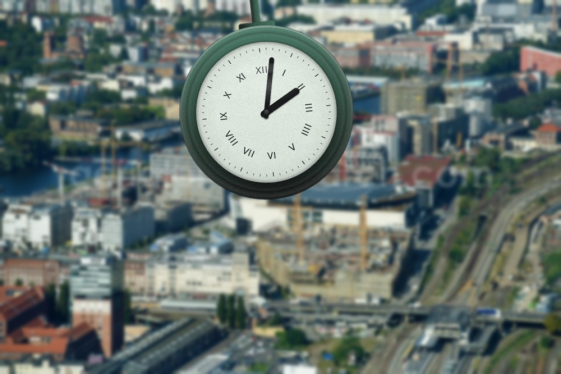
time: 2:02
